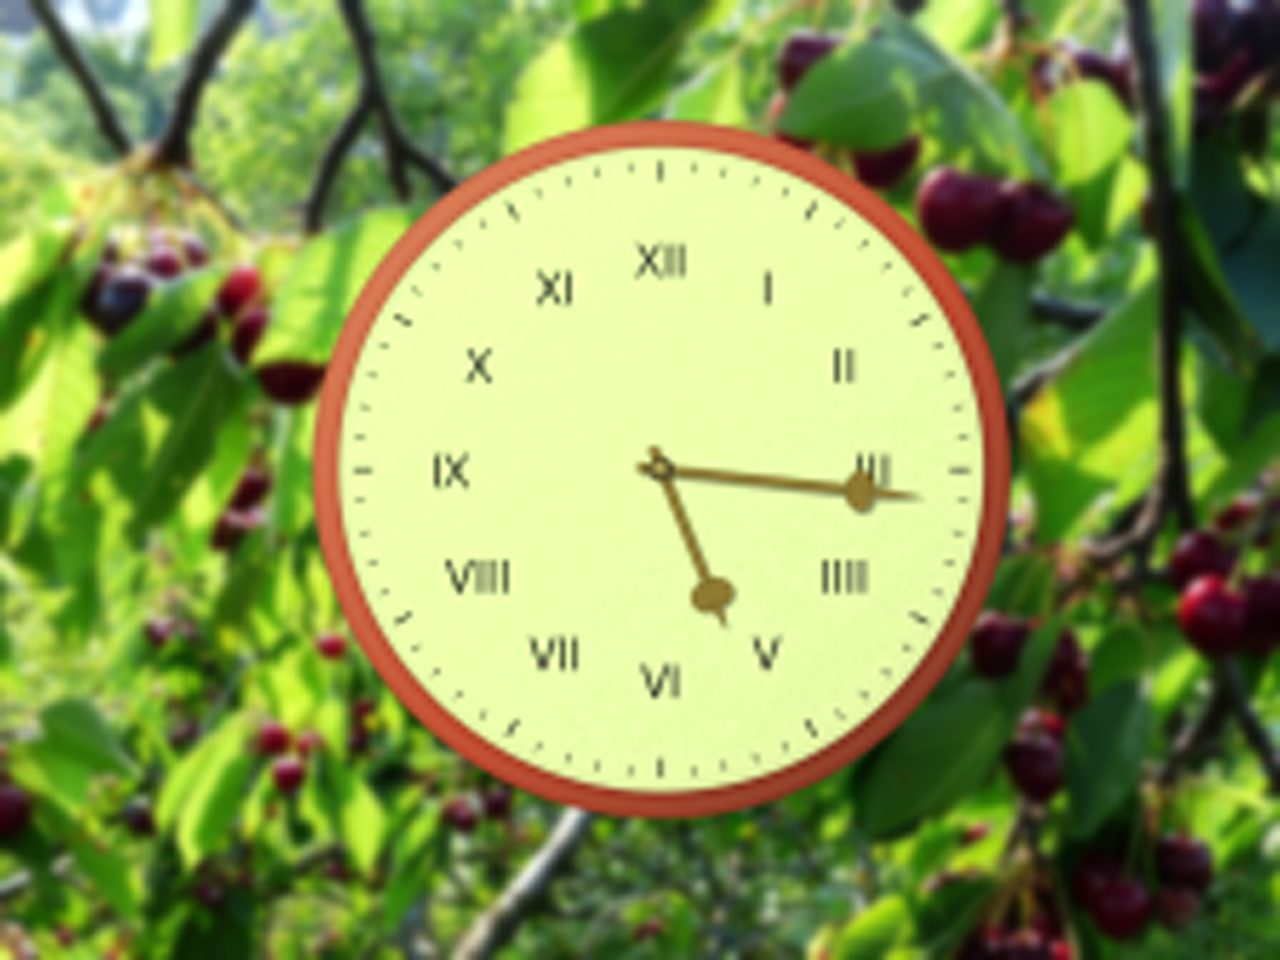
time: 5:16
